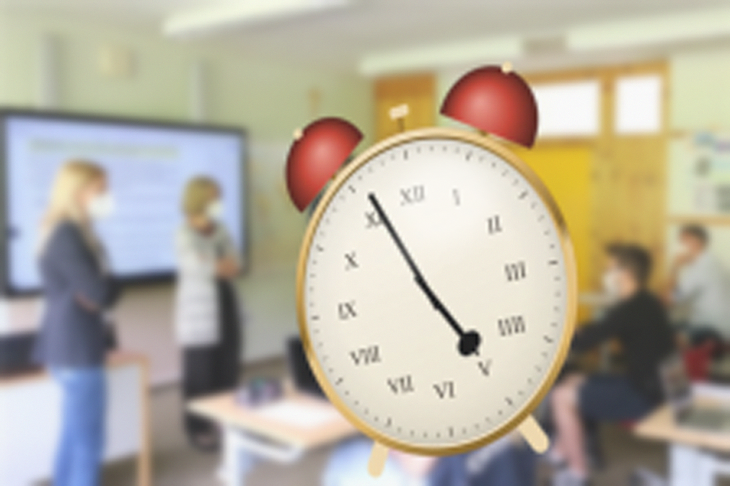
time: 4:56
